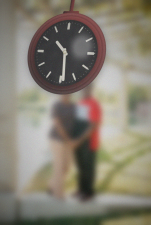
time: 10:29
